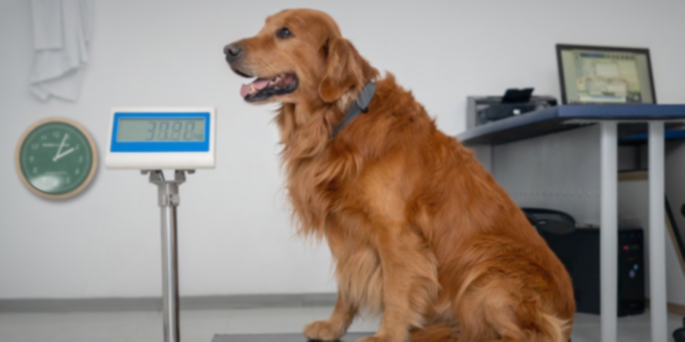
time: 2:04
